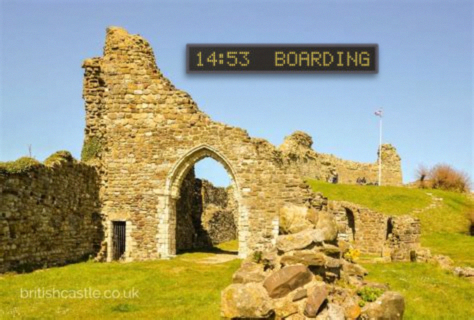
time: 14:53
